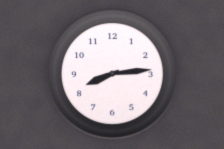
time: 8:14
